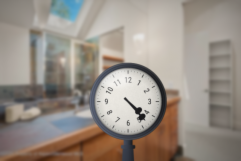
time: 4:23
